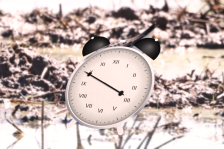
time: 3:49
